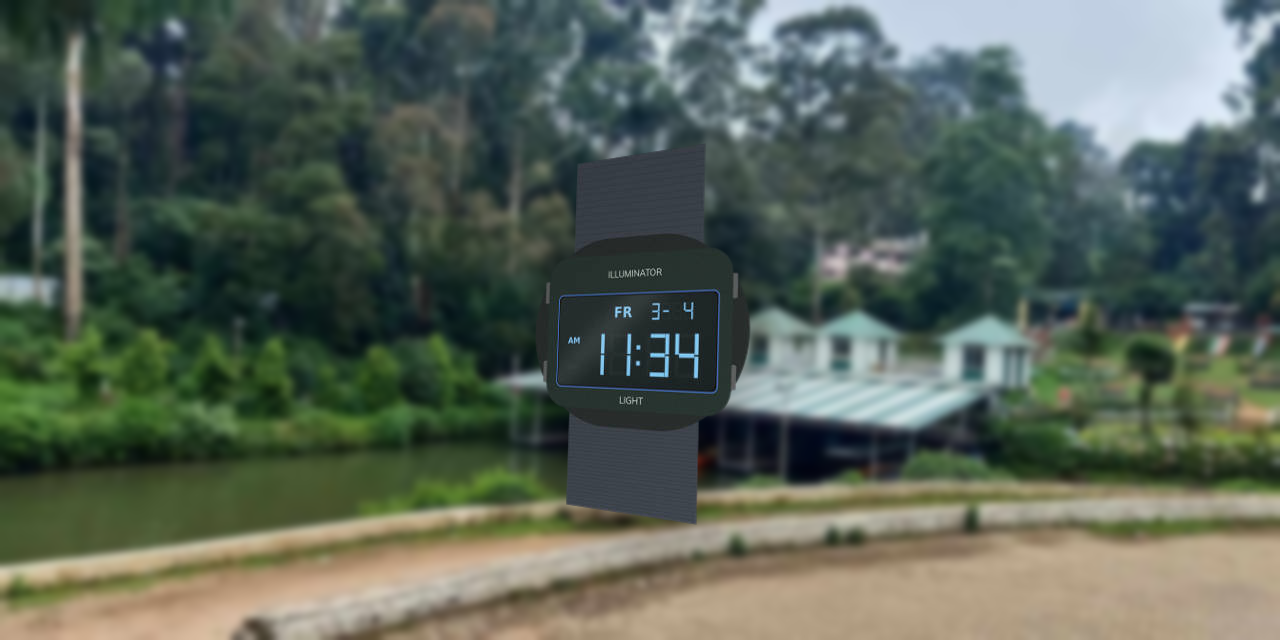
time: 11:34
